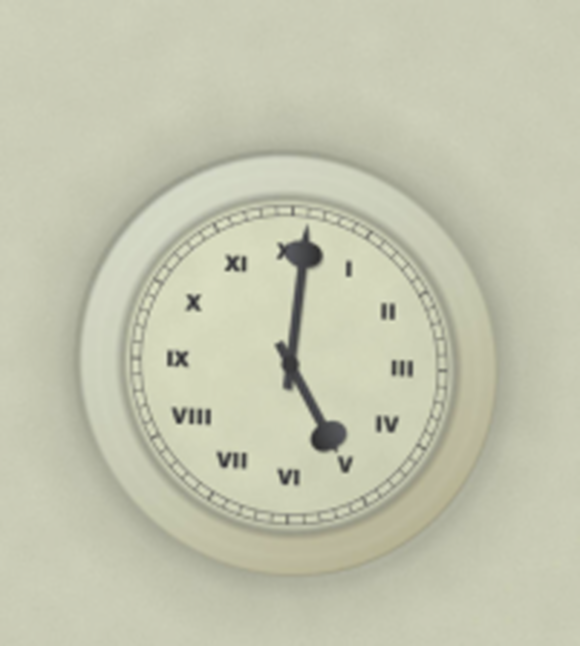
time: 5:01
